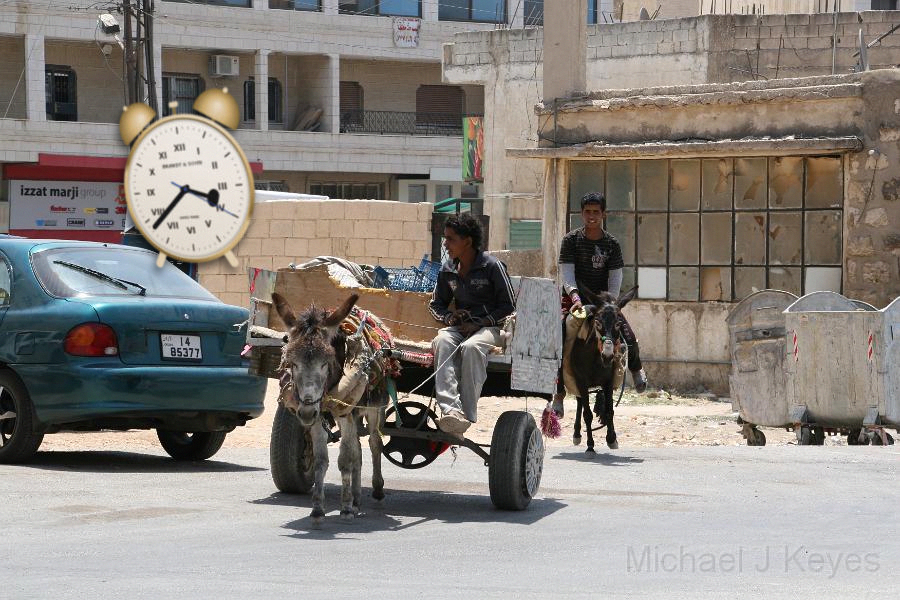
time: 3:38:20
